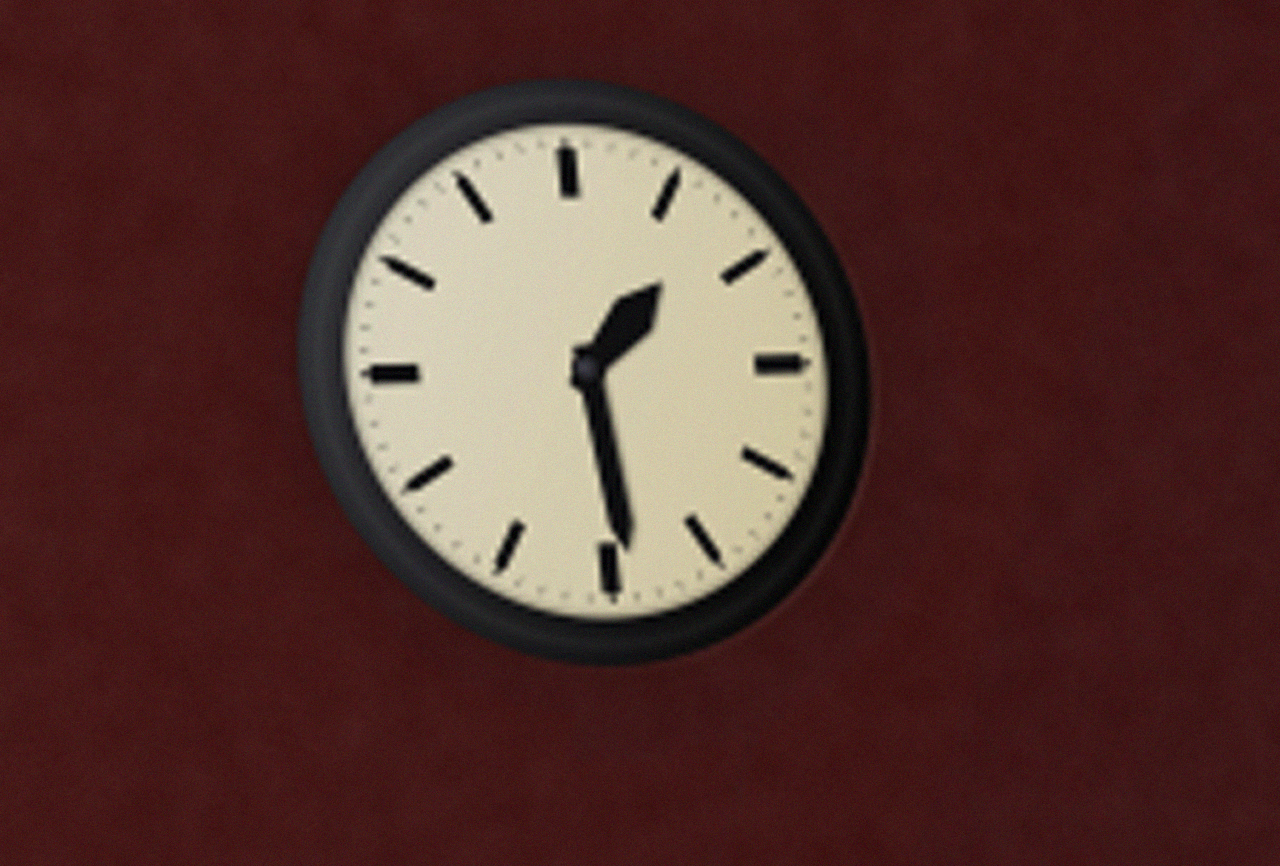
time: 1:29
